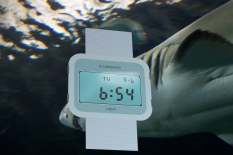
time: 6:54
